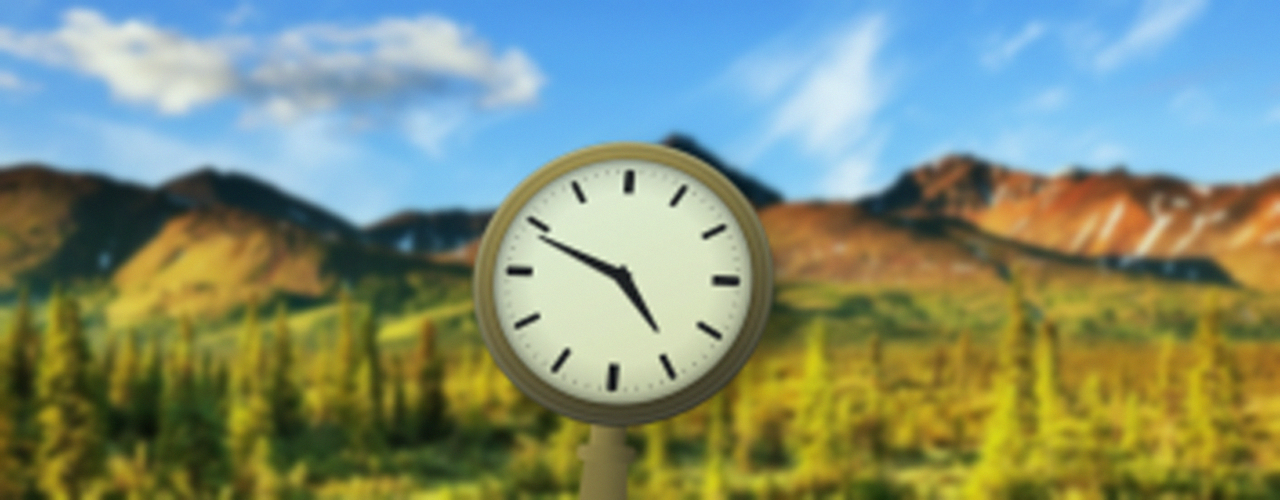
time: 4:49
